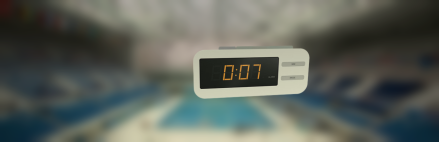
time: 0:07
